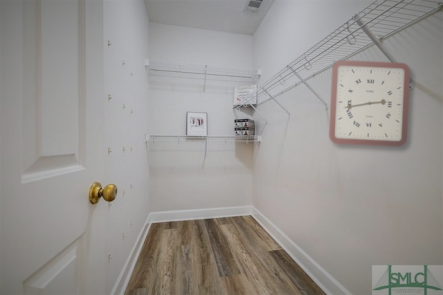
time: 2:43
